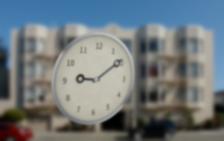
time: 9:09
